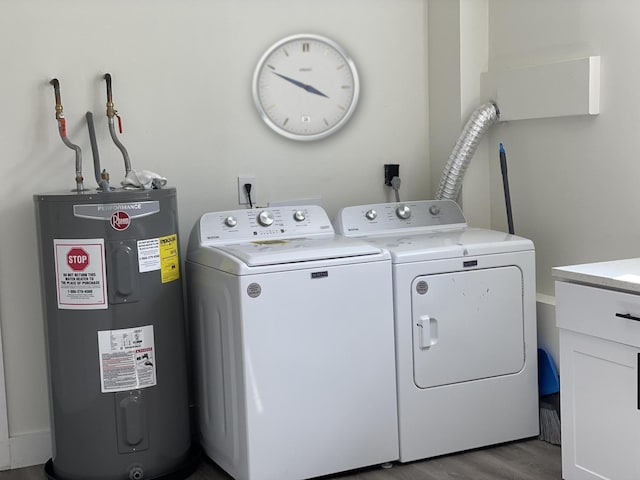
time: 3:49
